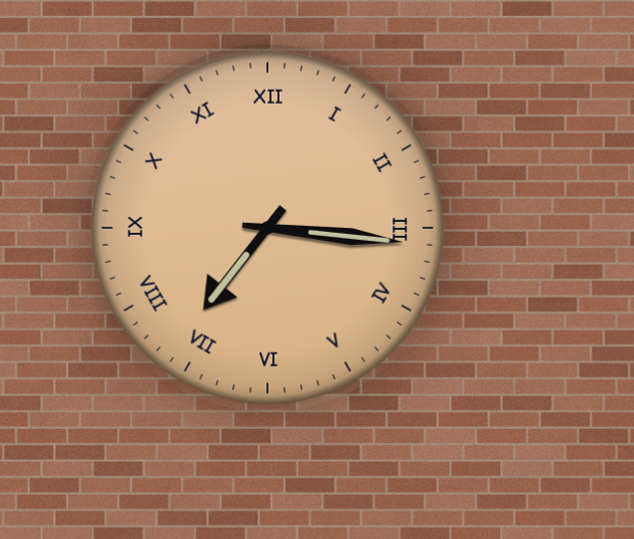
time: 7:16
